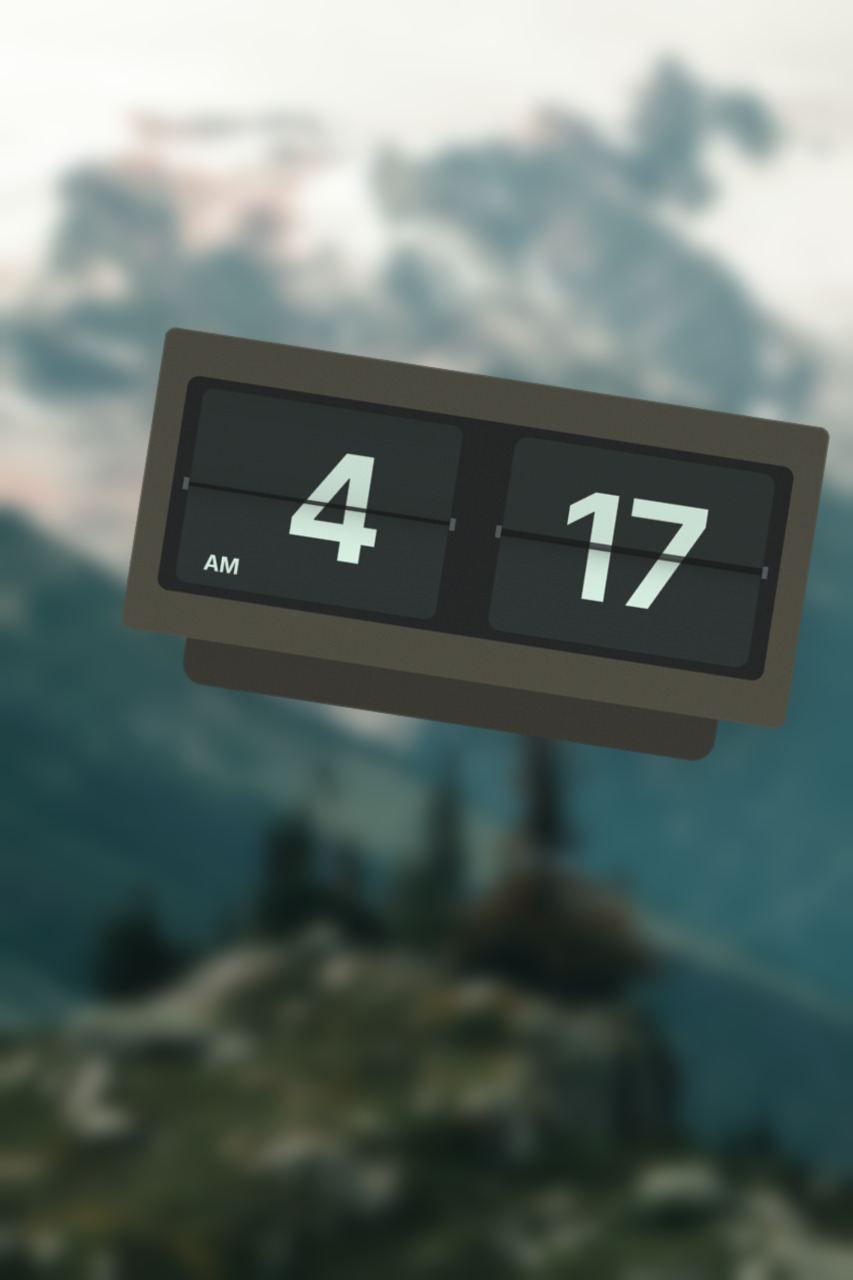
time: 4:17
